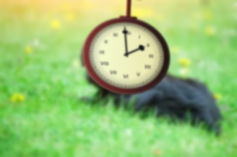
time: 1:59
